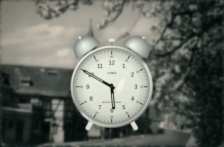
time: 5:50
